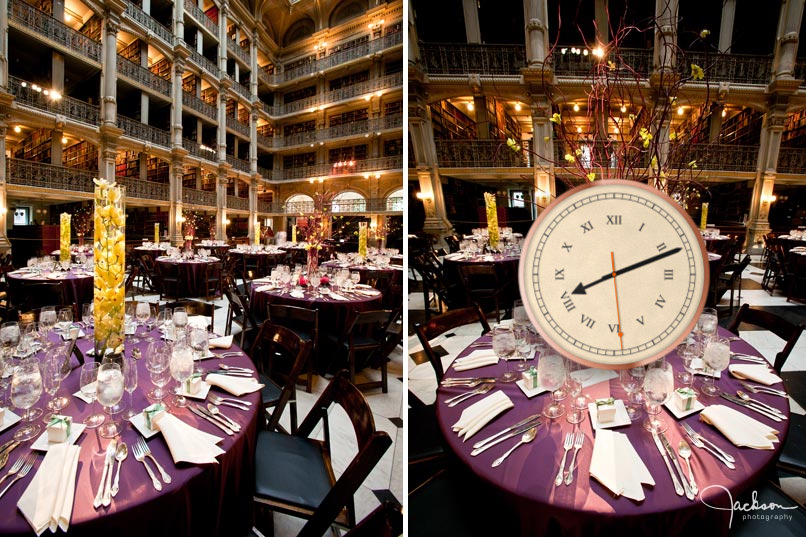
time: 8:11:29
